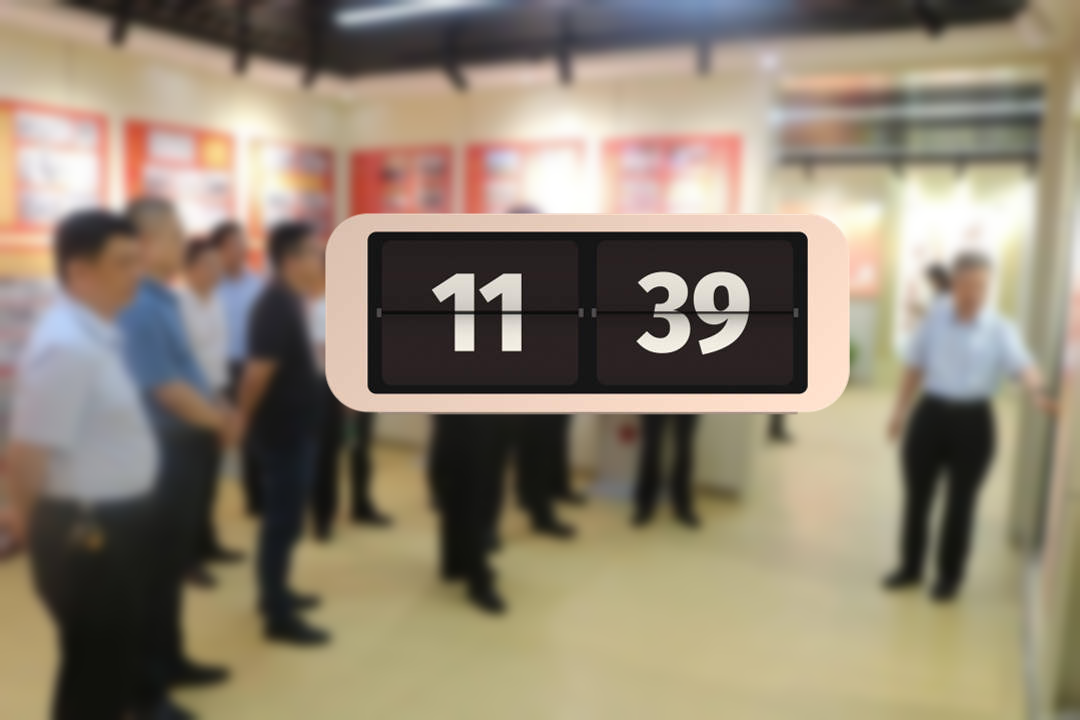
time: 11:39
